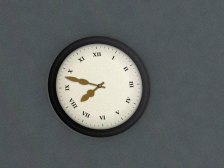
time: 7:48
